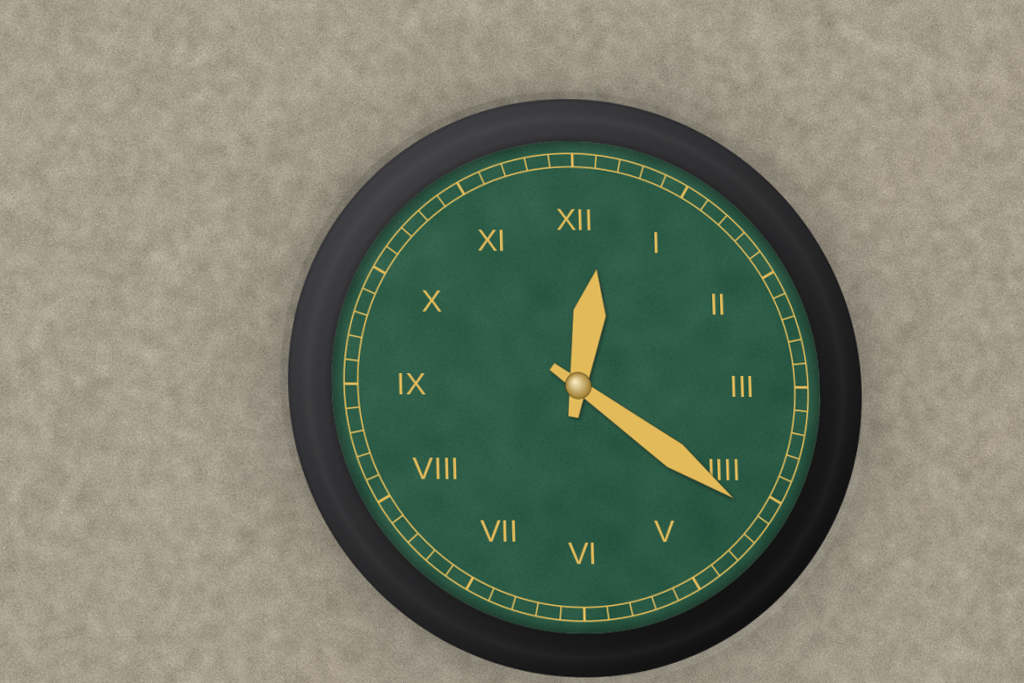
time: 12:21
